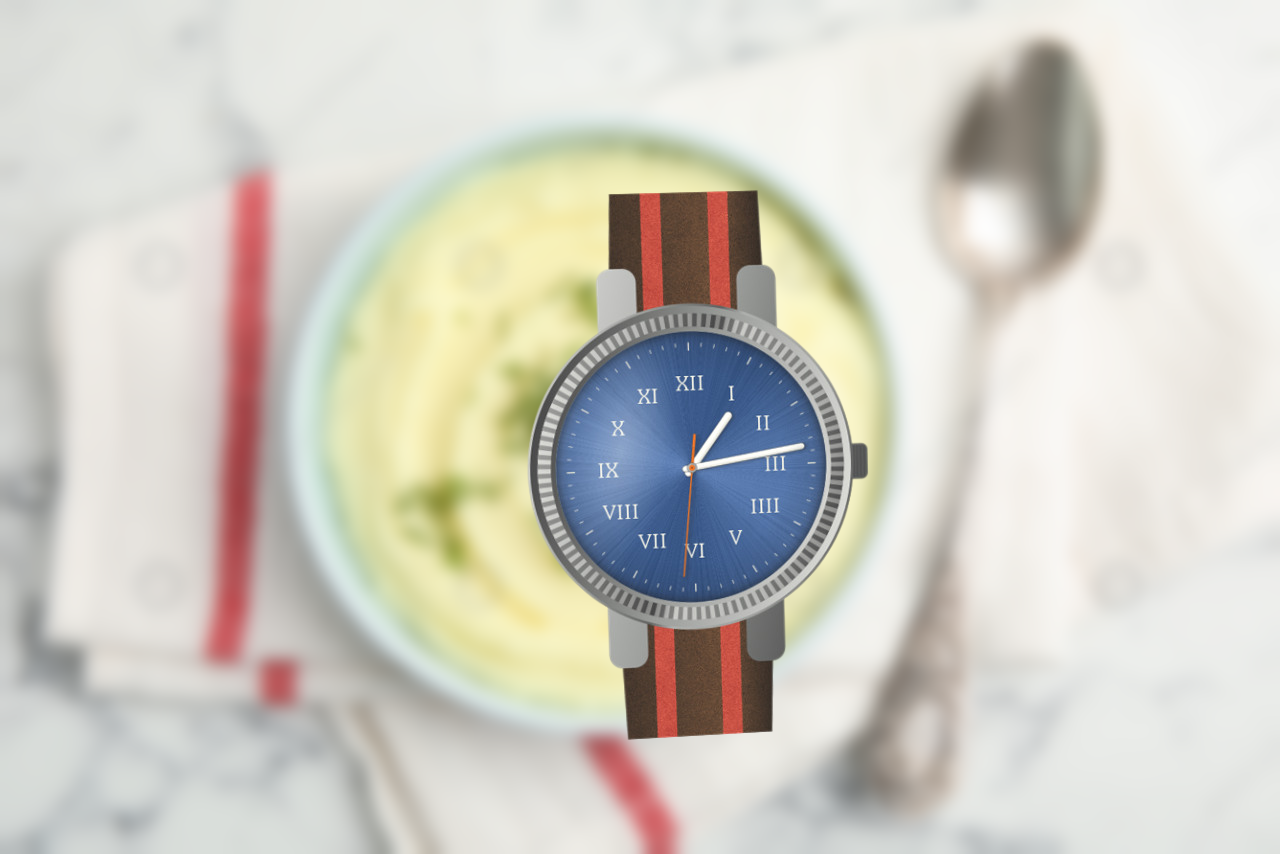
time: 1:13:31
